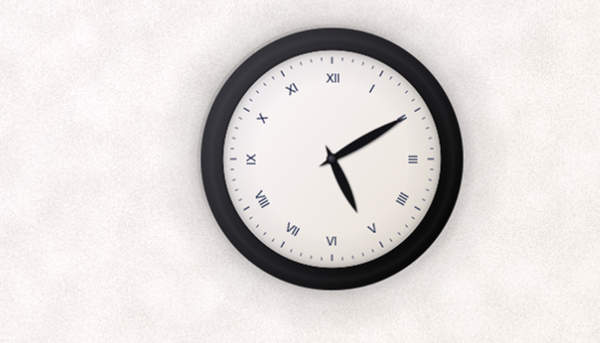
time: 5:10
